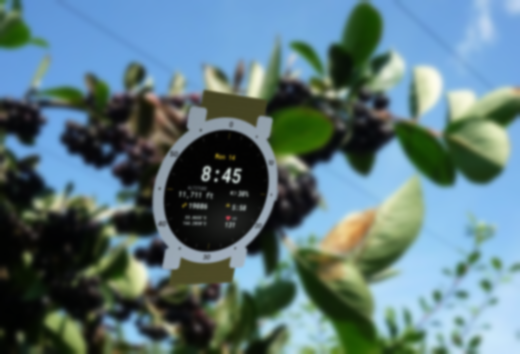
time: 8:45
